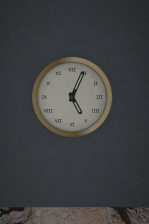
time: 5:04
